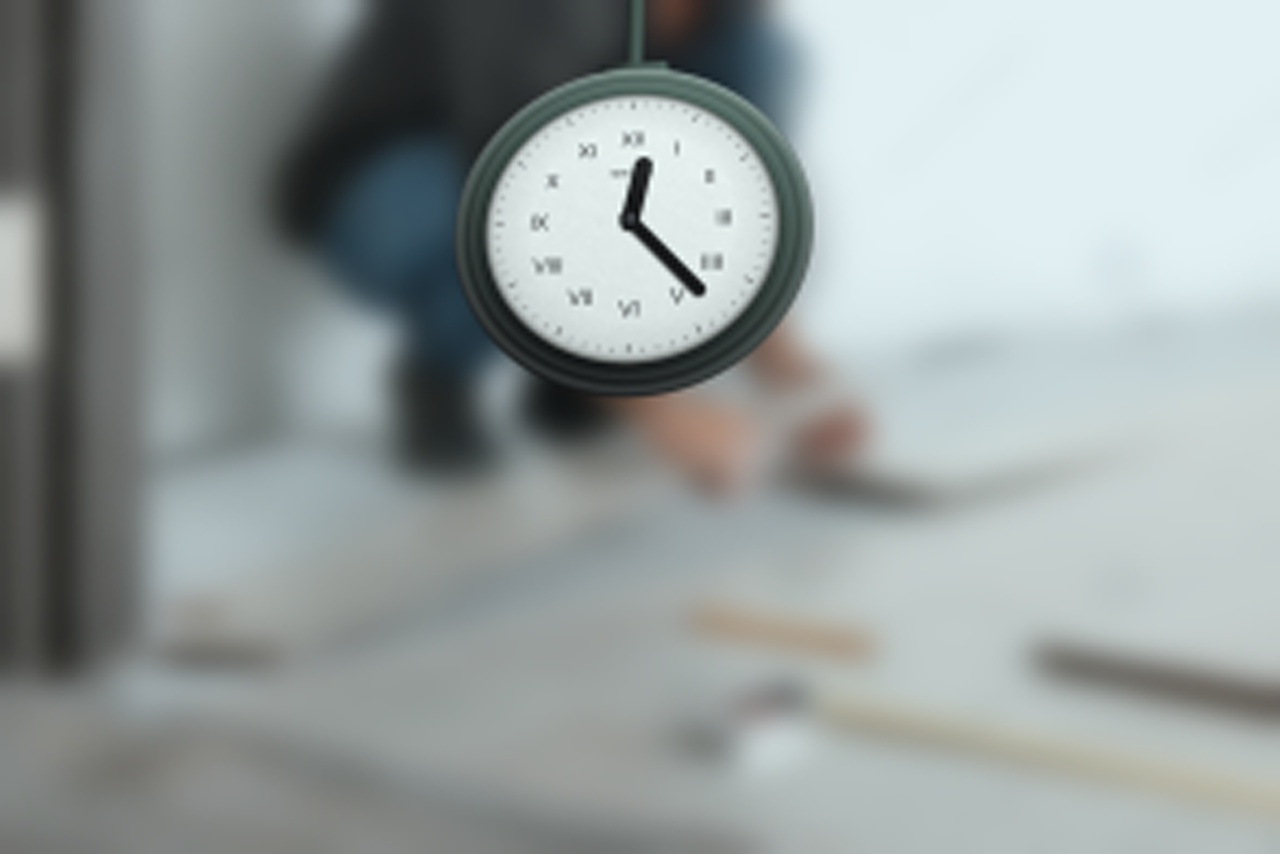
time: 12:23
